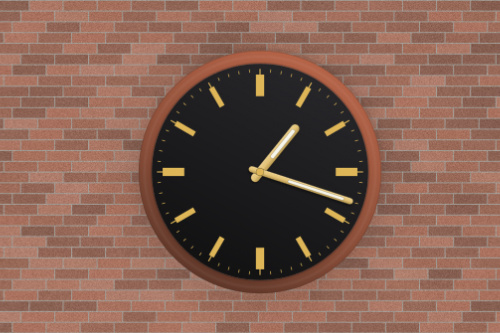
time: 1:18
